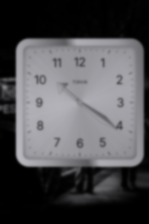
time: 10:21
